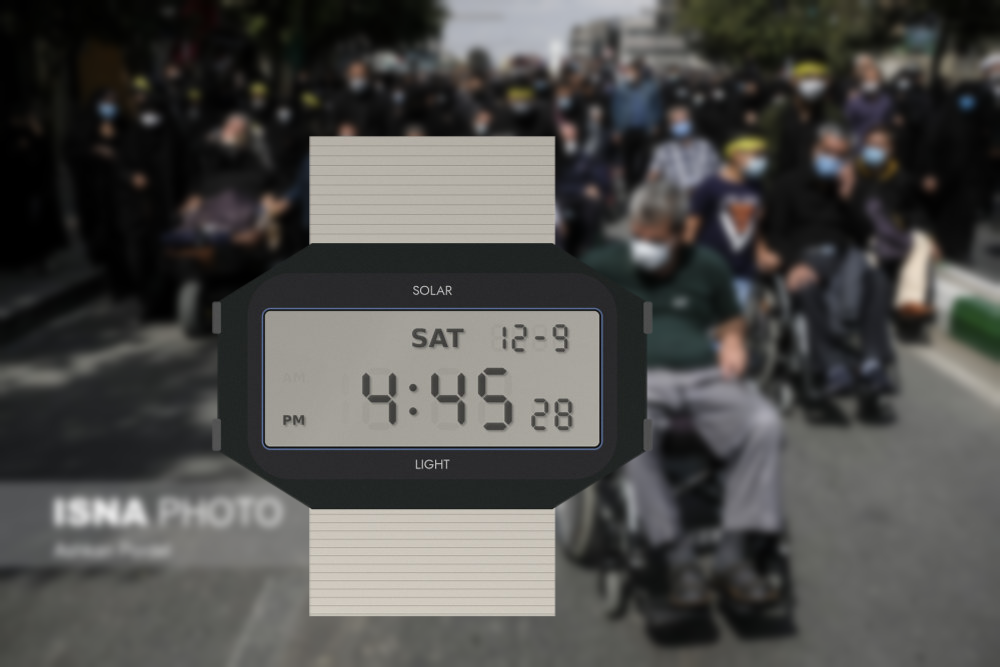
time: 4:45:28
